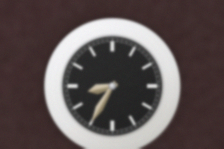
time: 8:35
